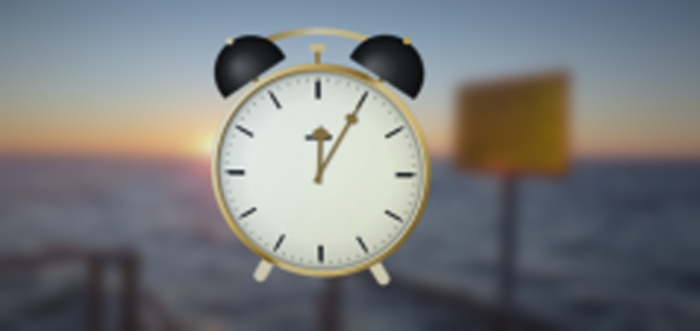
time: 12:05
